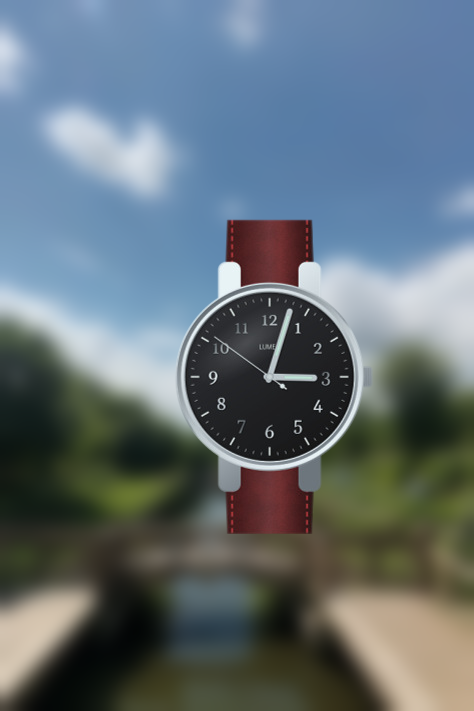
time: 3:02:51
